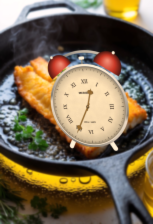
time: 12:35
